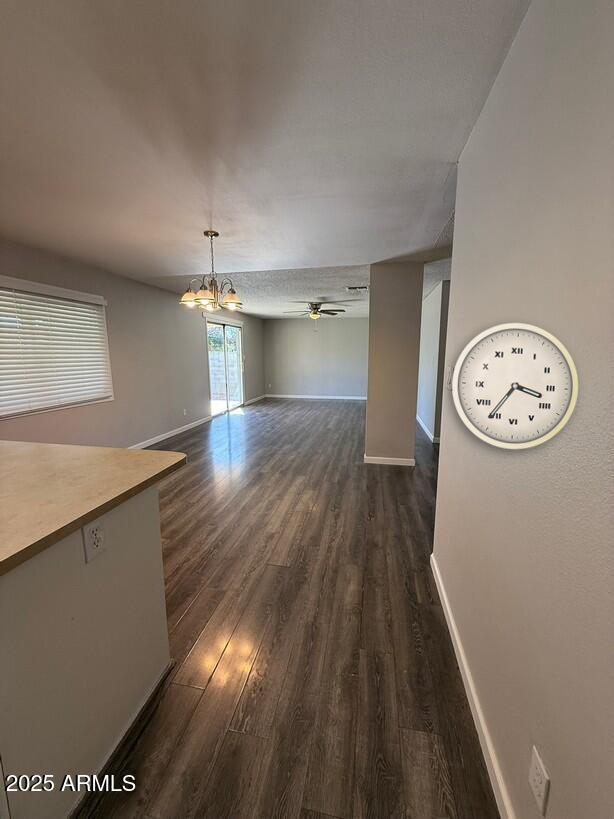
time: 3:36
